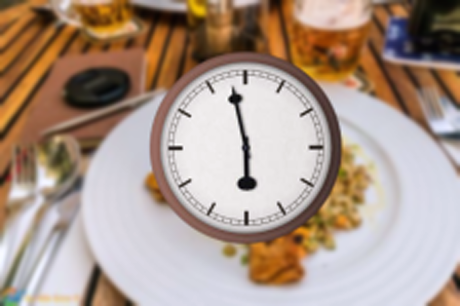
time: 5:58
